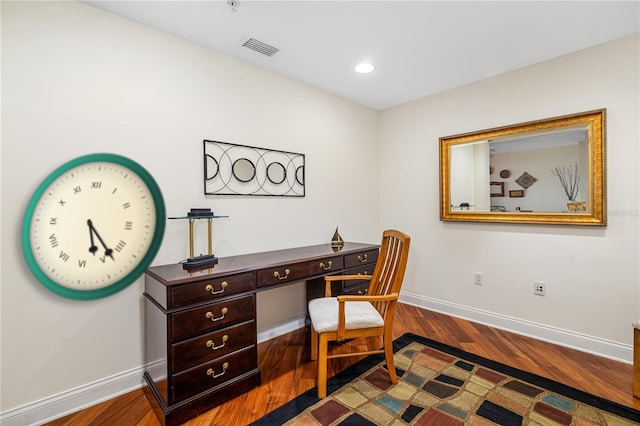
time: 5:23
